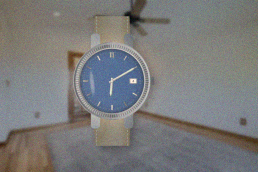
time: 6:10
